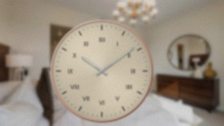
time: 10:09
